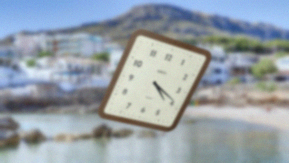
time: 4:19
